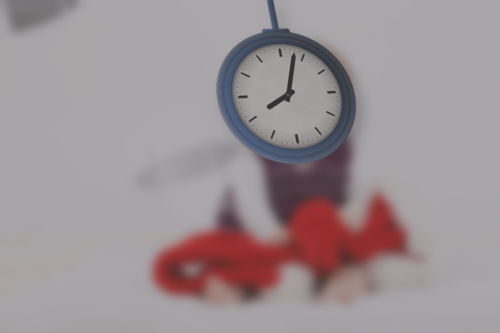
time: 8:03
